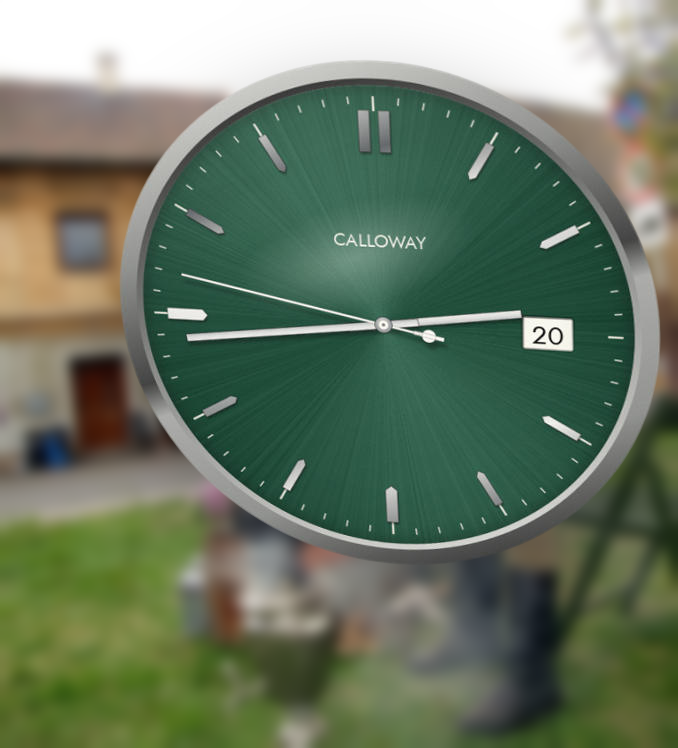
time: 2:43:47
